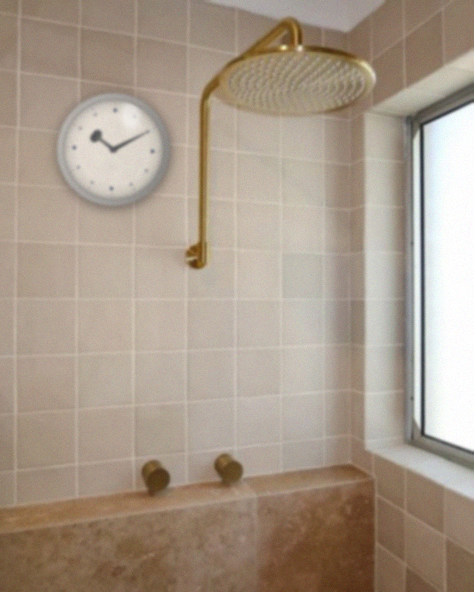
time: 10:10
